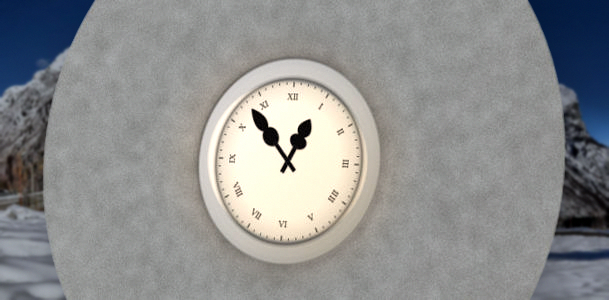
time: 12:53
